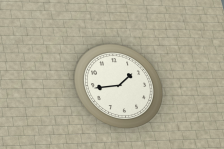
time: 1:44
